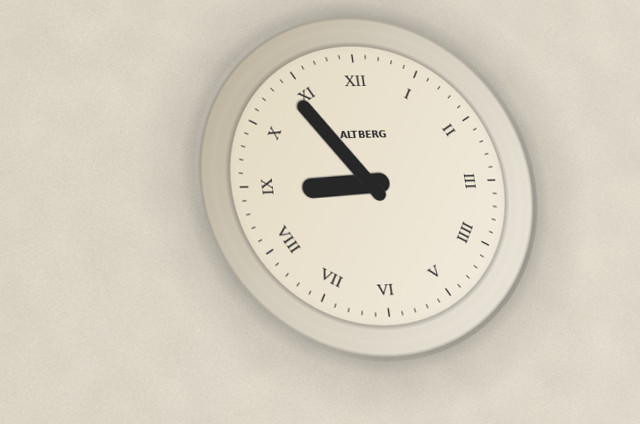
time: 8:54
